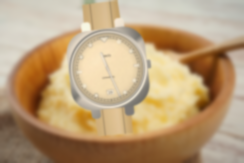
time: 11:27
